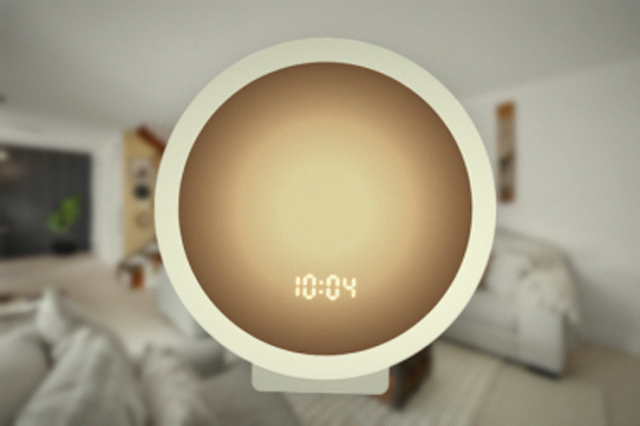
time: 10:04
